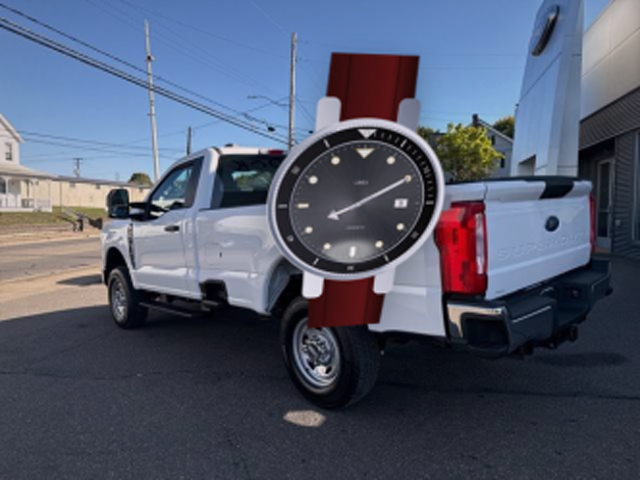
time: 8:10
